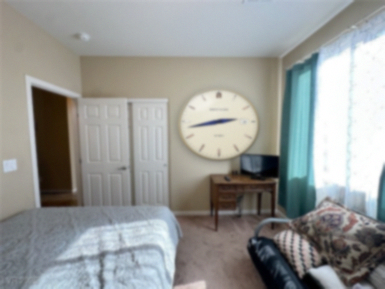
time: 2:43
